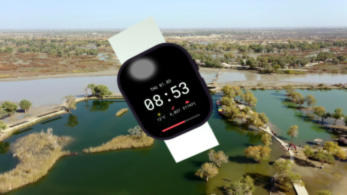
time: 8:53
